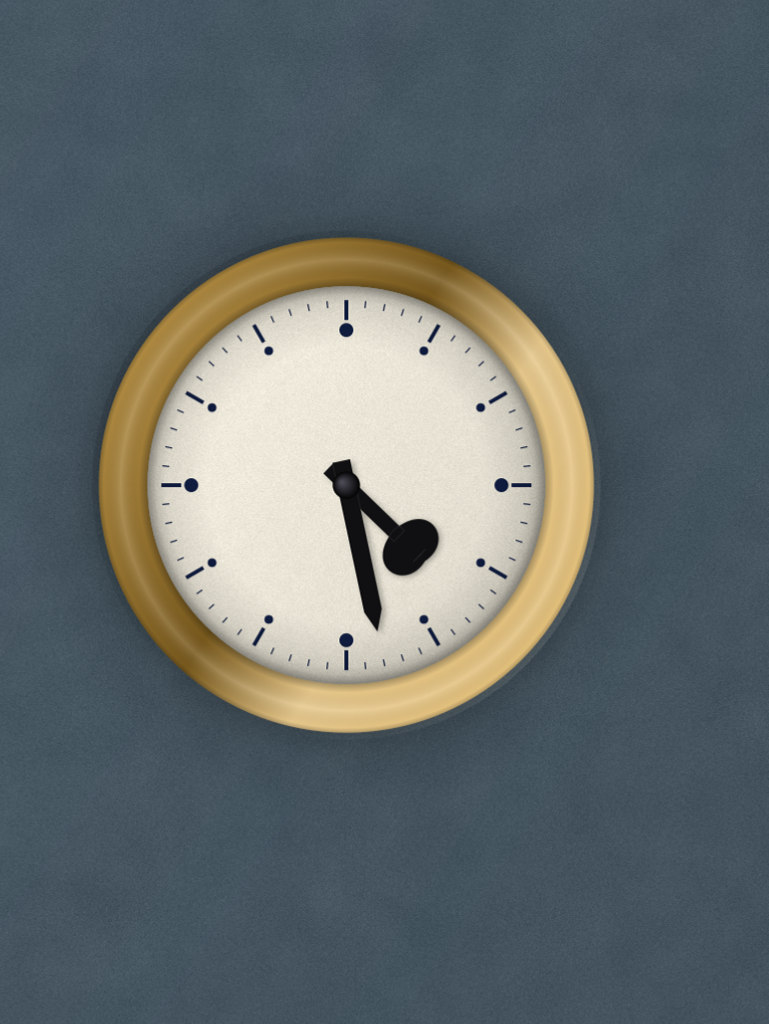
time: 4:28
